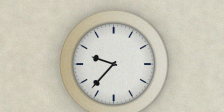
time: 9:37
